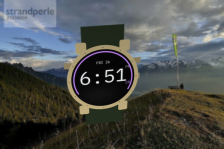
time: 6:51
